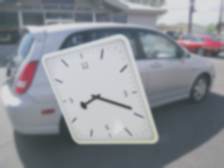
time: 8:19
